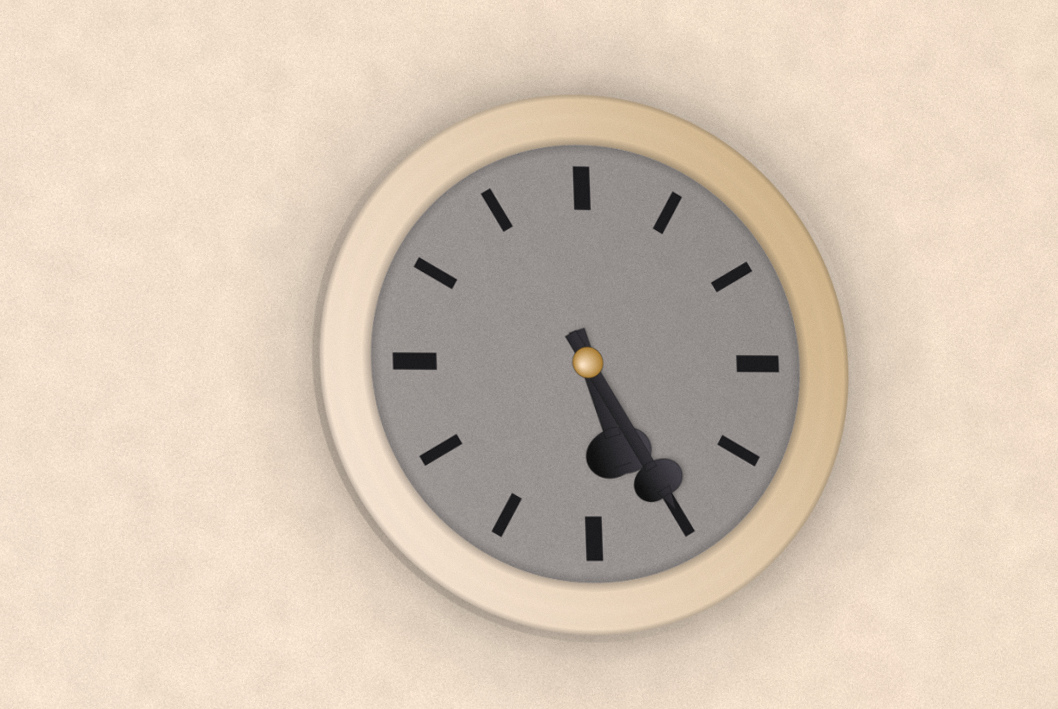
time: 5:25
